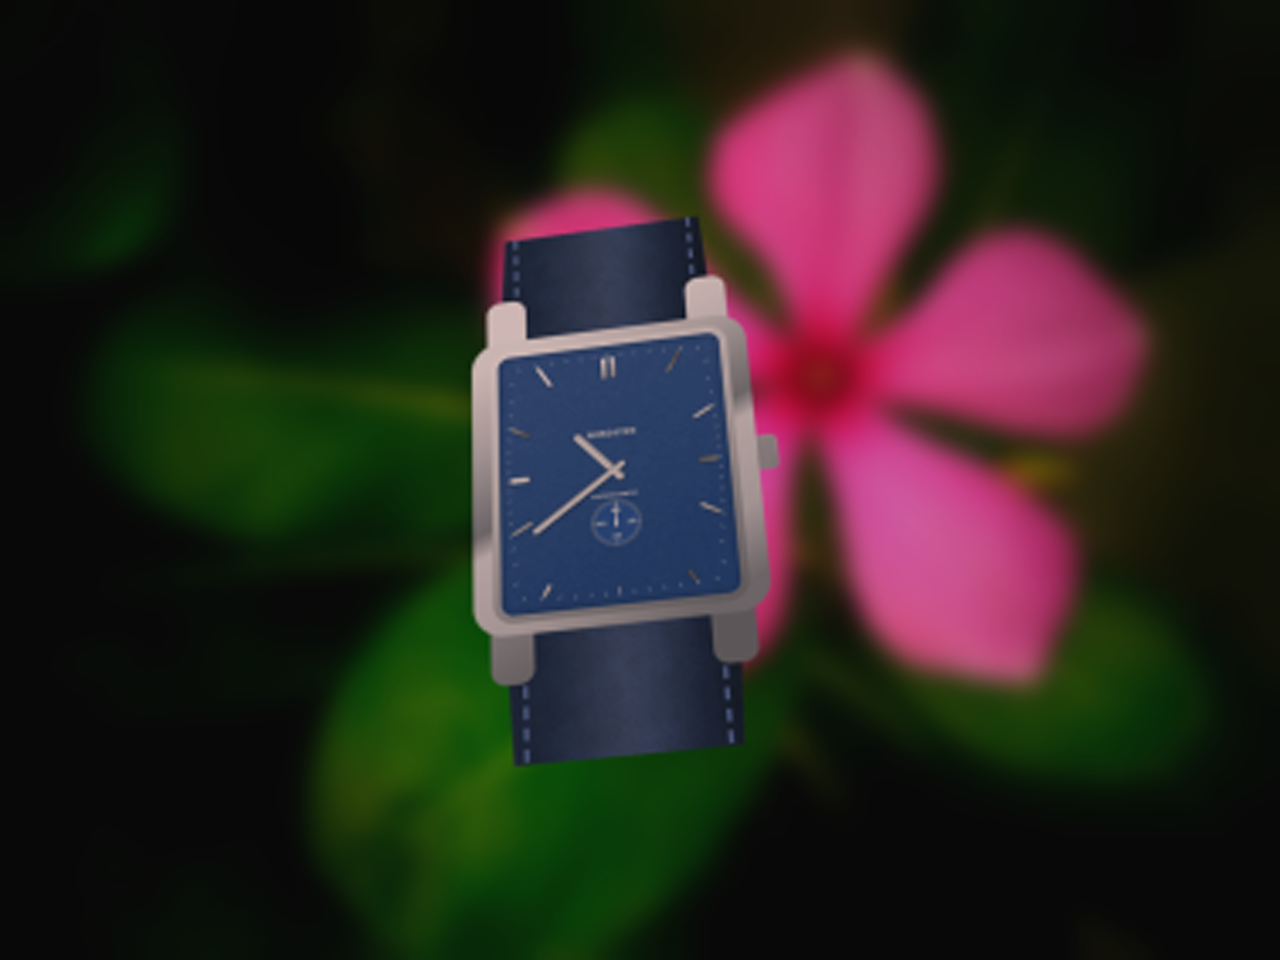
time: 10:39
